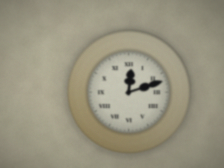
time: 12:12
